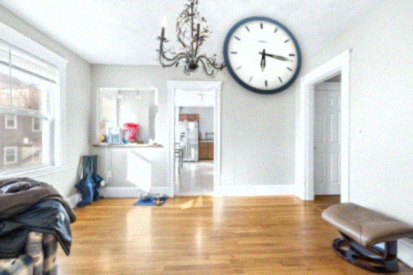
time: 6:17
